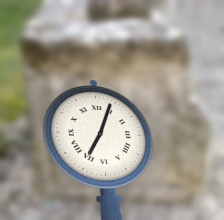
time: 7:04
